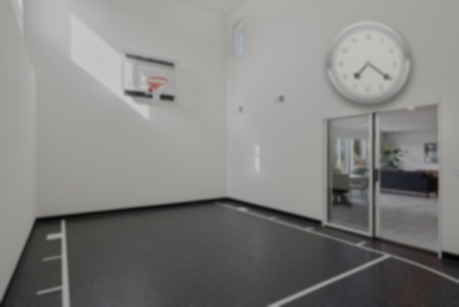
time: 7:21
